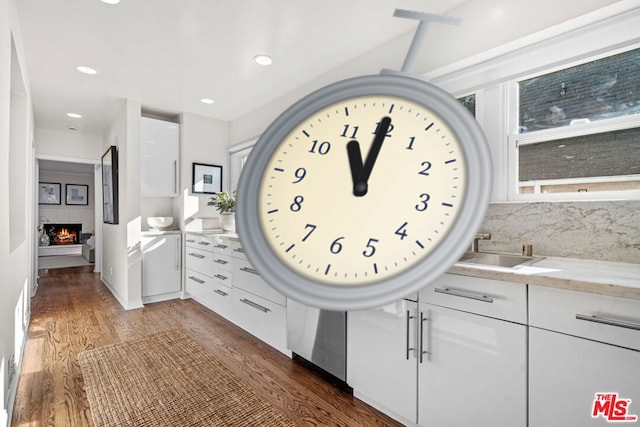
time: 11:00
